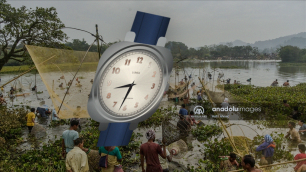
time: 8:32
